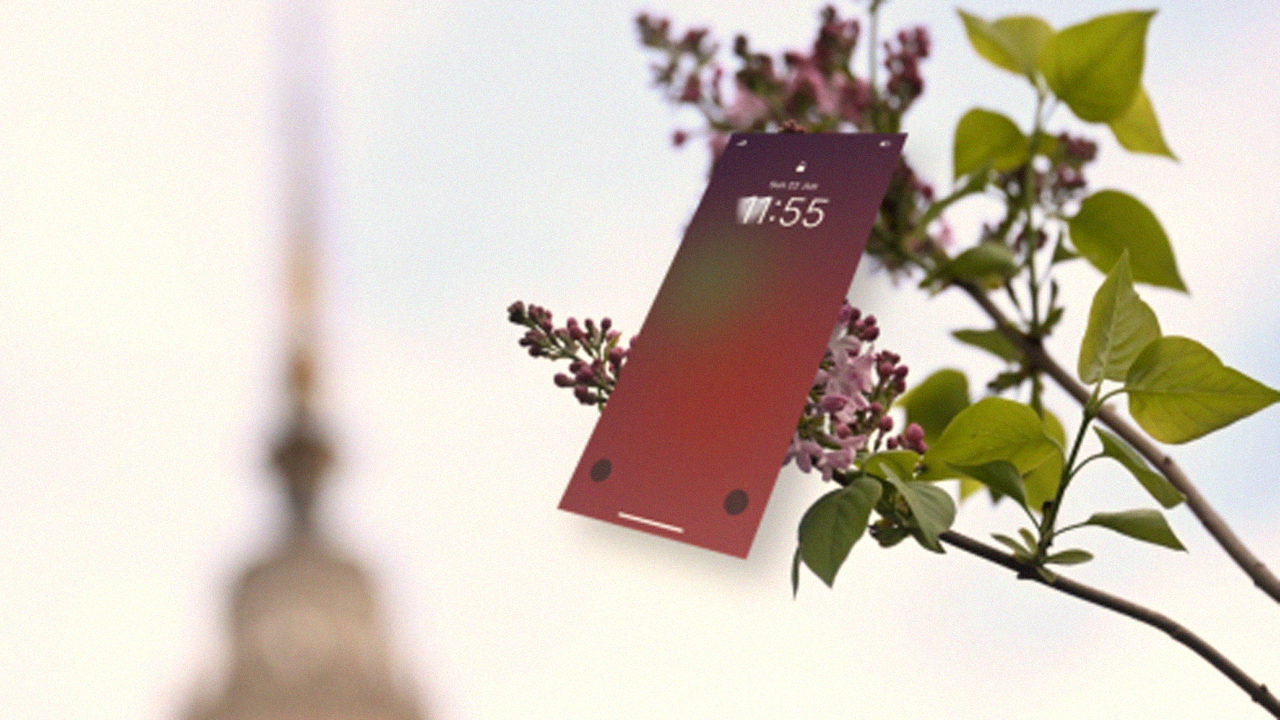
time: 11:55
